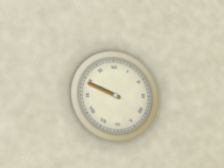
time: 9:49
